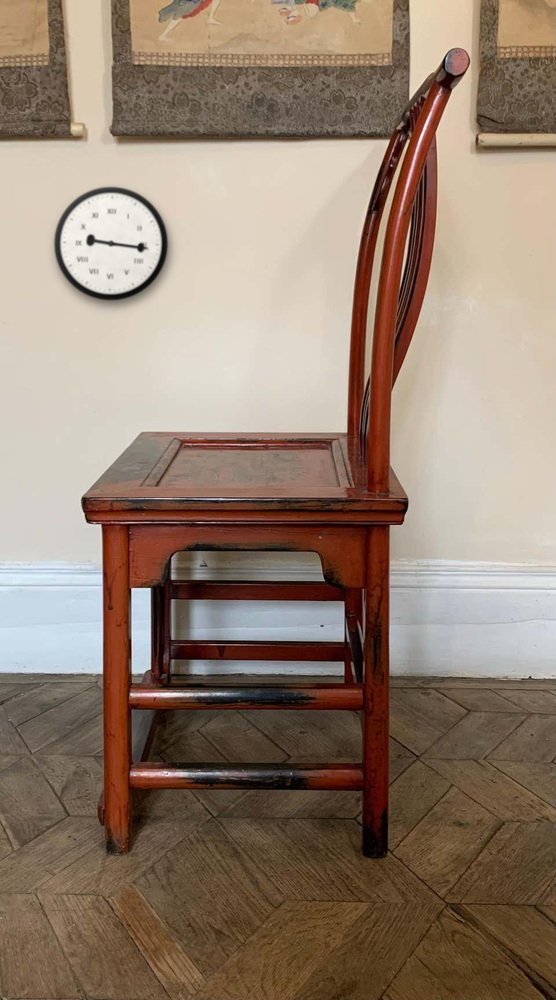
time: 9:16
